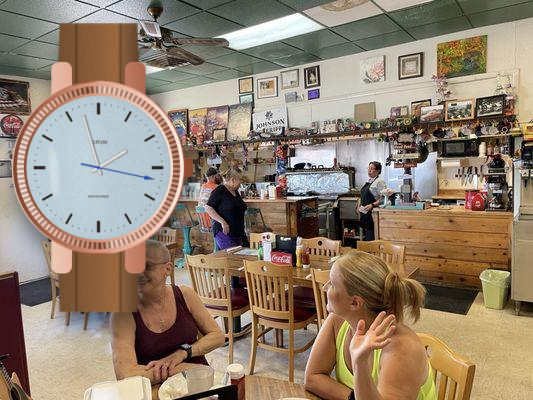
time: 1:57:17
